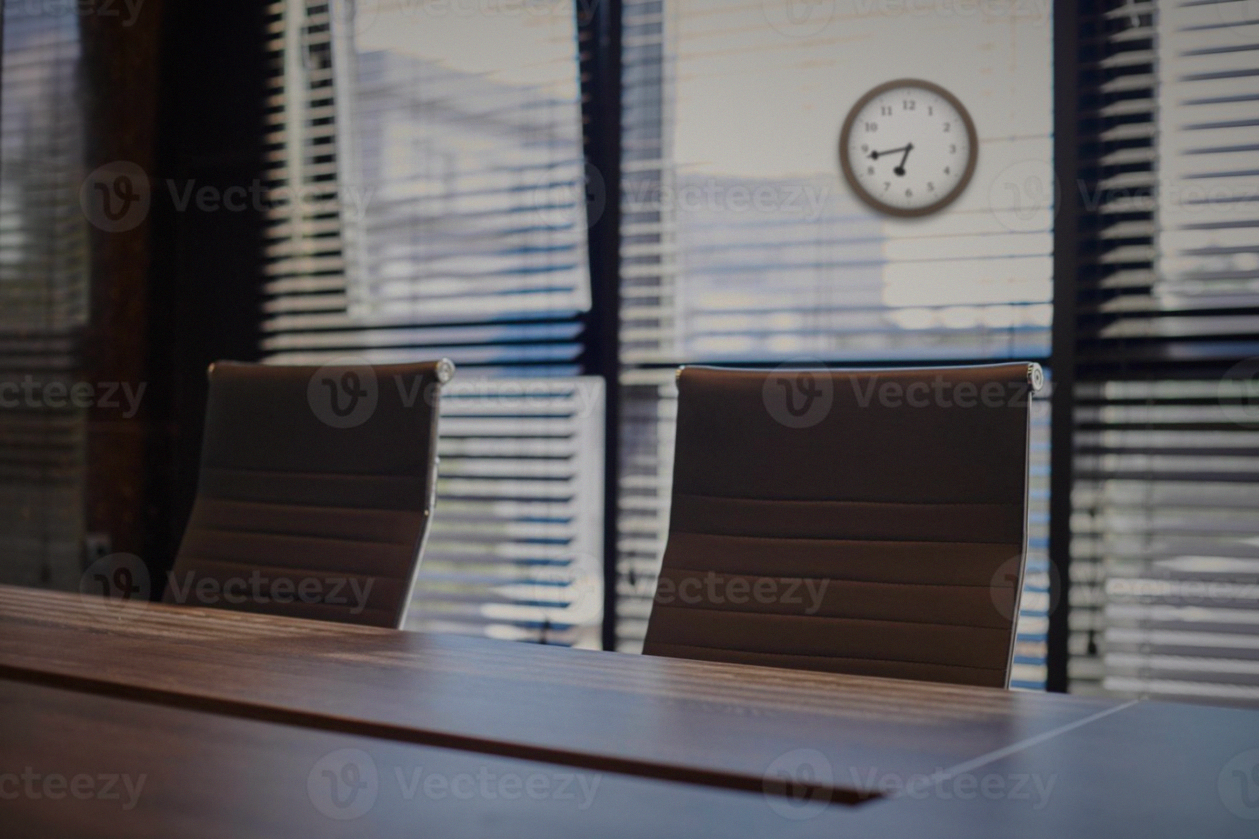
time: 6:43
